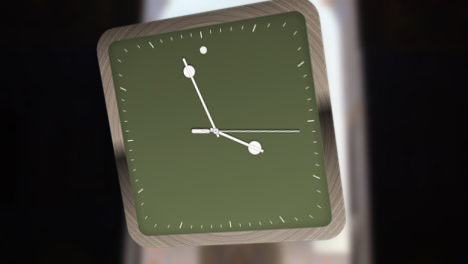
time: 3:57:16
